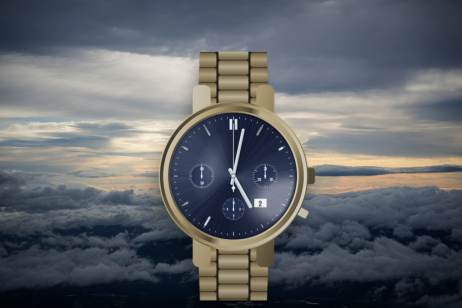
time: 5:02
